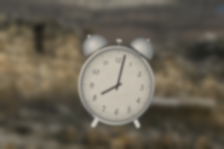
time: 8:02
